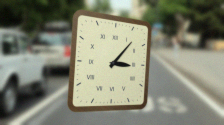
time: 3:07
